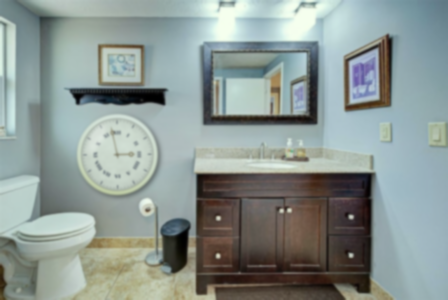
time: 2:58
